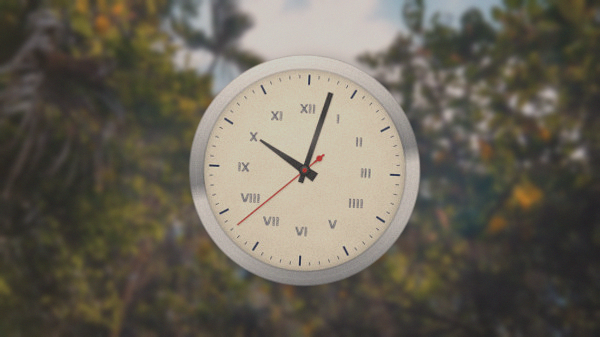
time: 10:02:38
